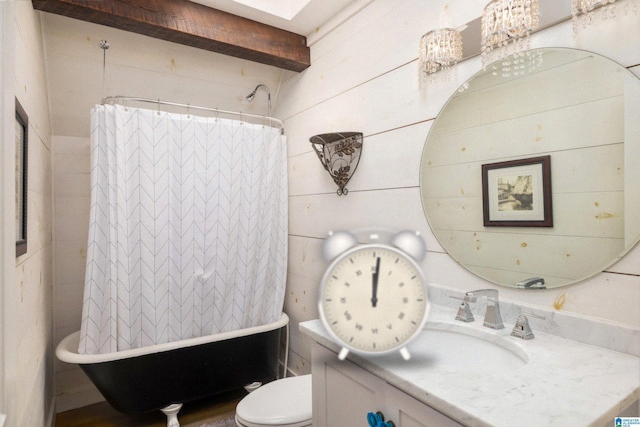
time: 12:01
